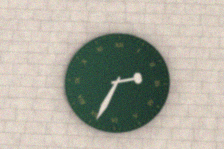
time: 2:34
